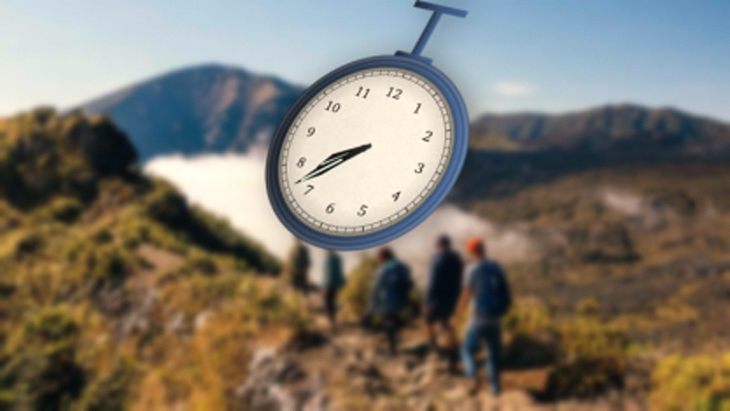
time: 7:37
